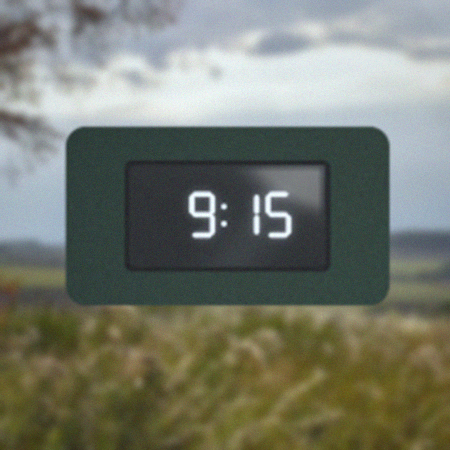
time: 9:15
